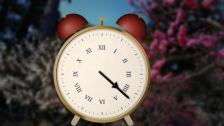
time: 4:22
